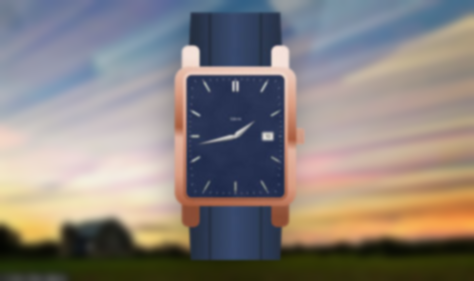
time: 1:43
